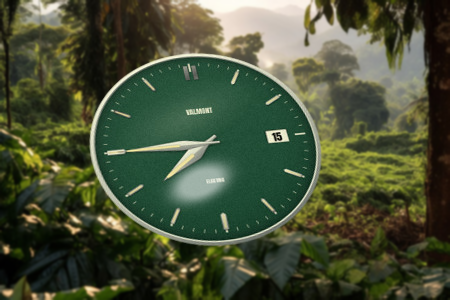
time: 7:45
